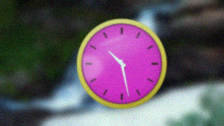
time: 10:28
